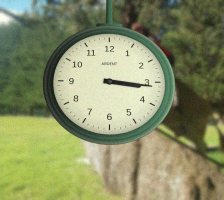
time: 3:16
